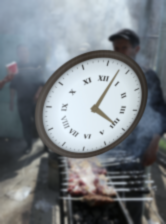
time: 4:03
